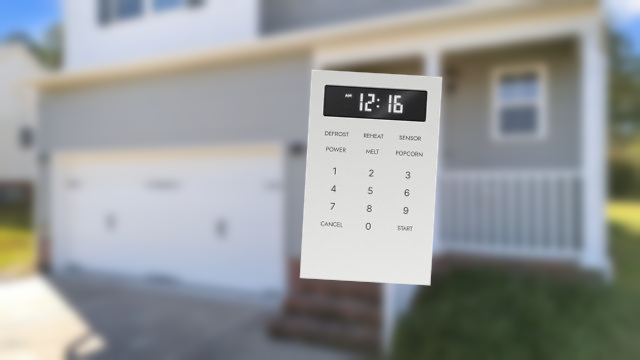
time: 12:16
